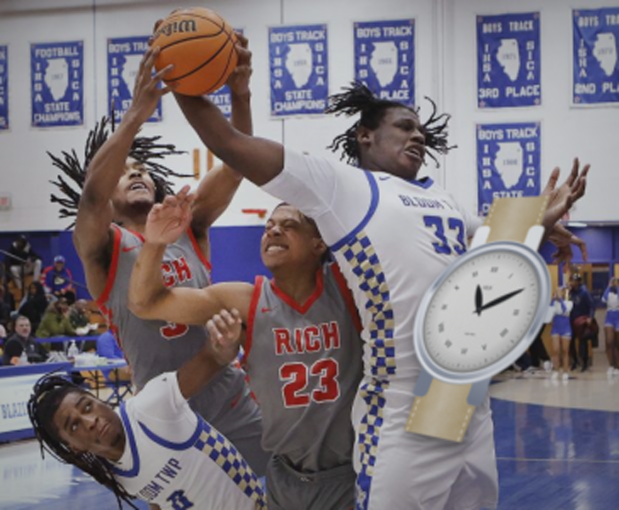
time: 11:10
